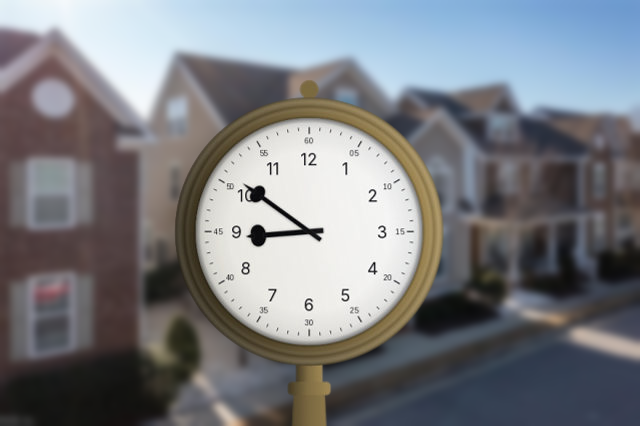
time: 8:51
